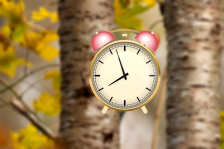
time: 7:57
